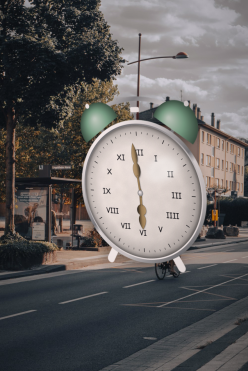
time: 5:59
